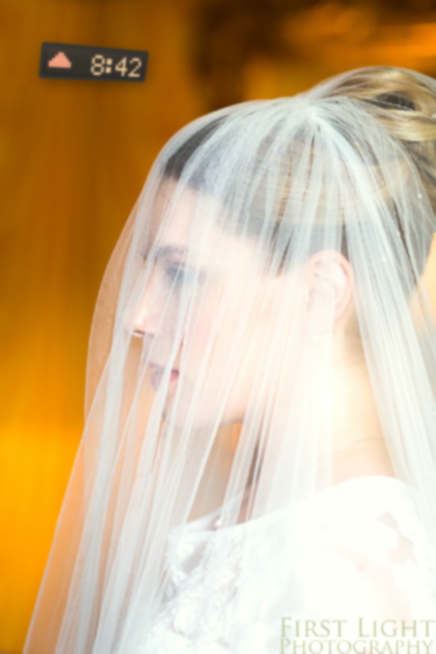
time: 8:42
